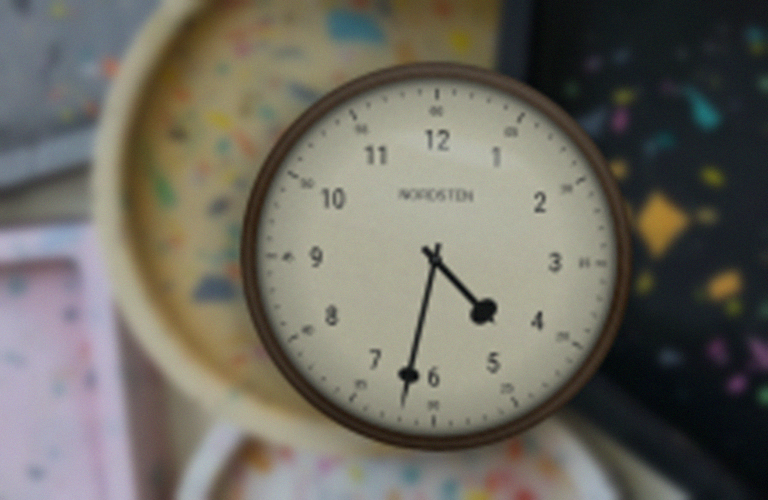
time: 4:32
